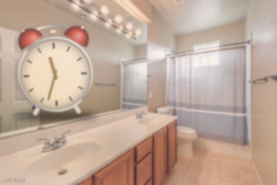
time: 11:33
